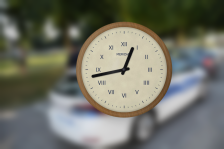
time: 12:43
